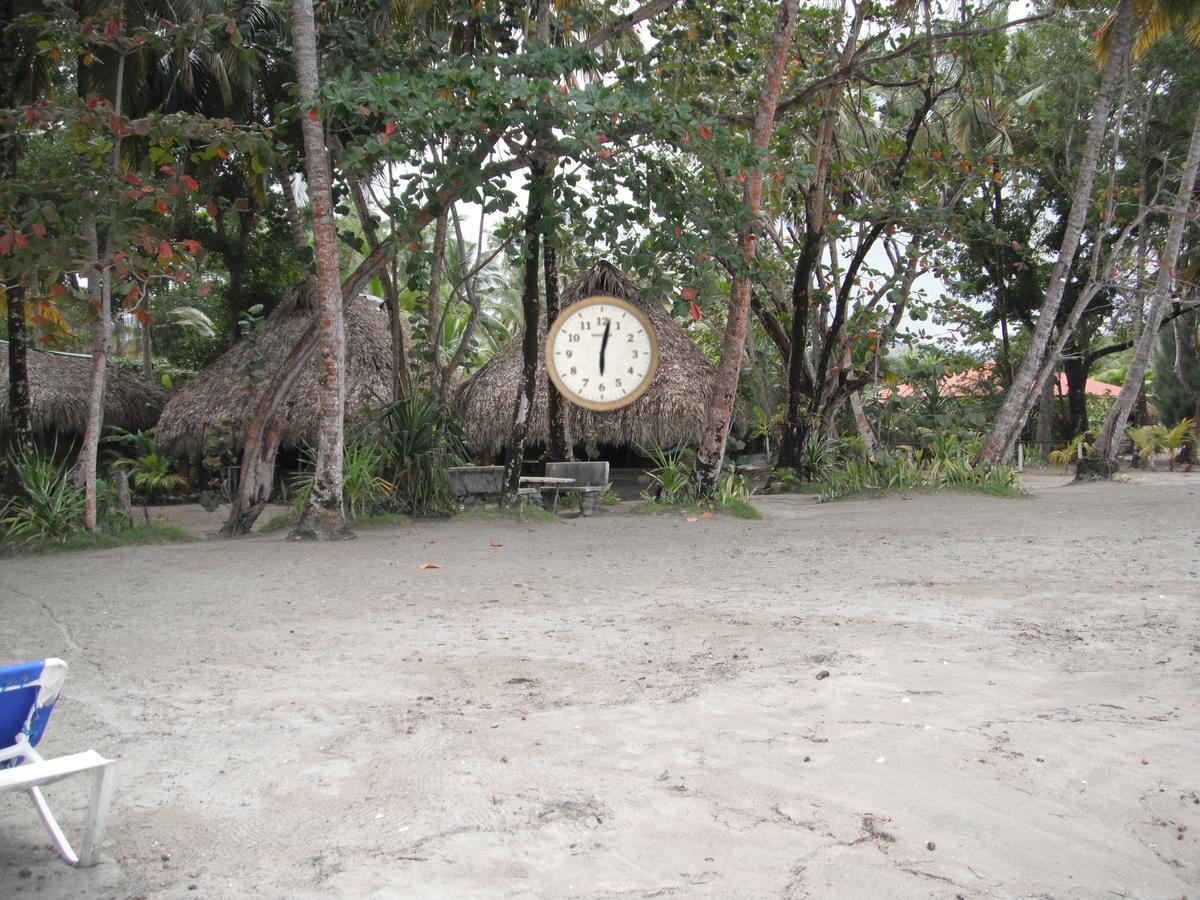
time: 6:02
